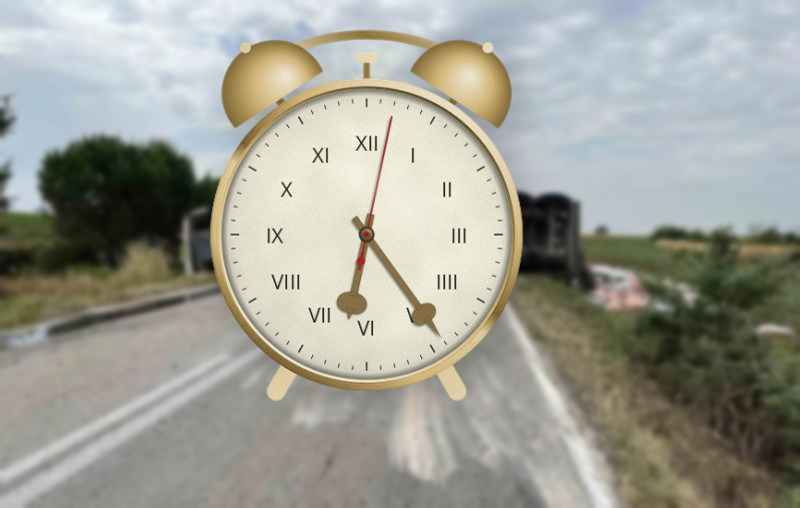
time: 6:24:02
